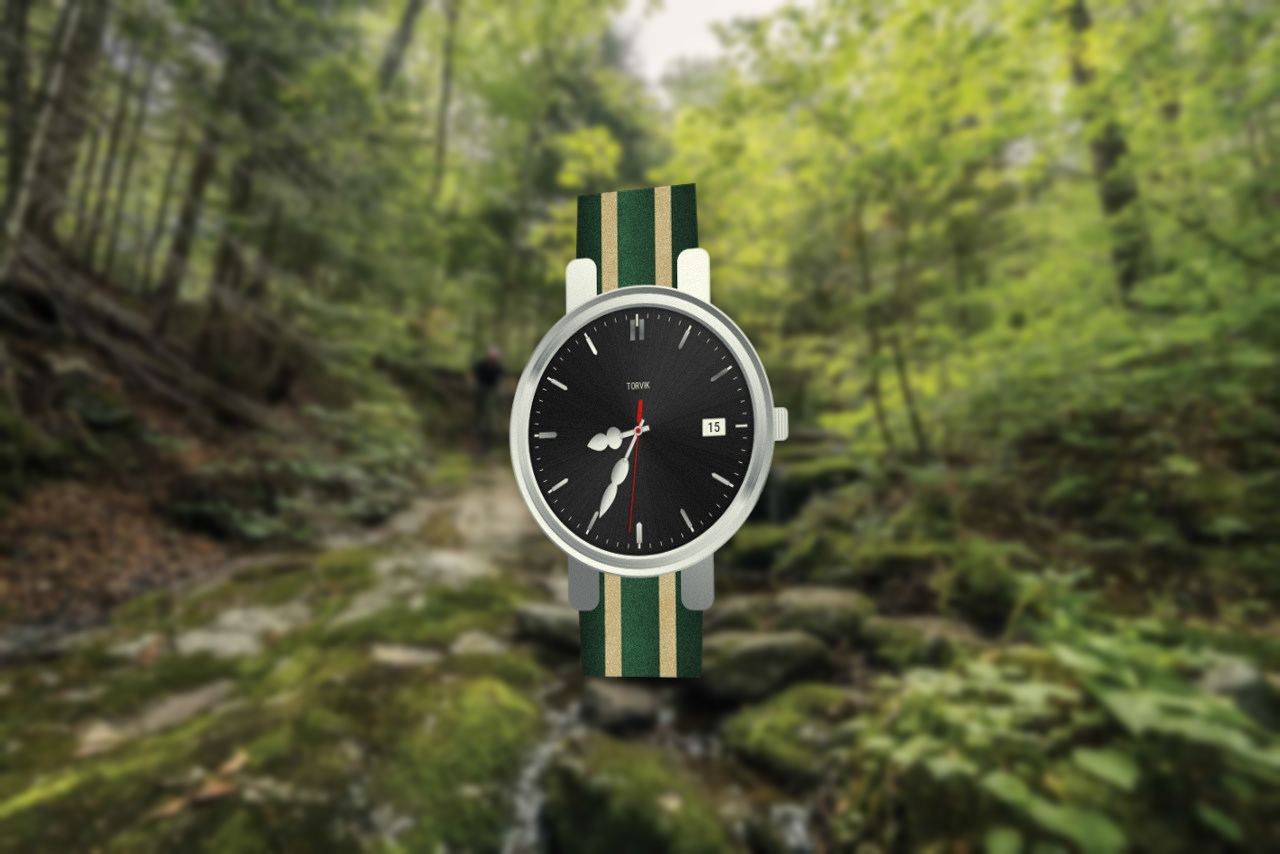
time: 8:34:31
